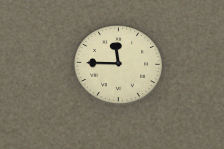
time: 11:45
